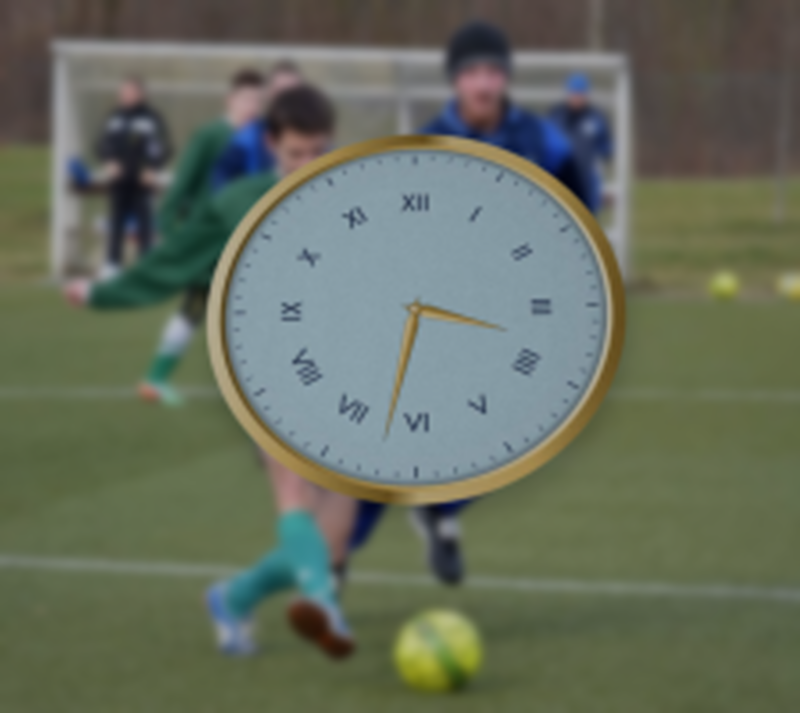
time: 3:32
